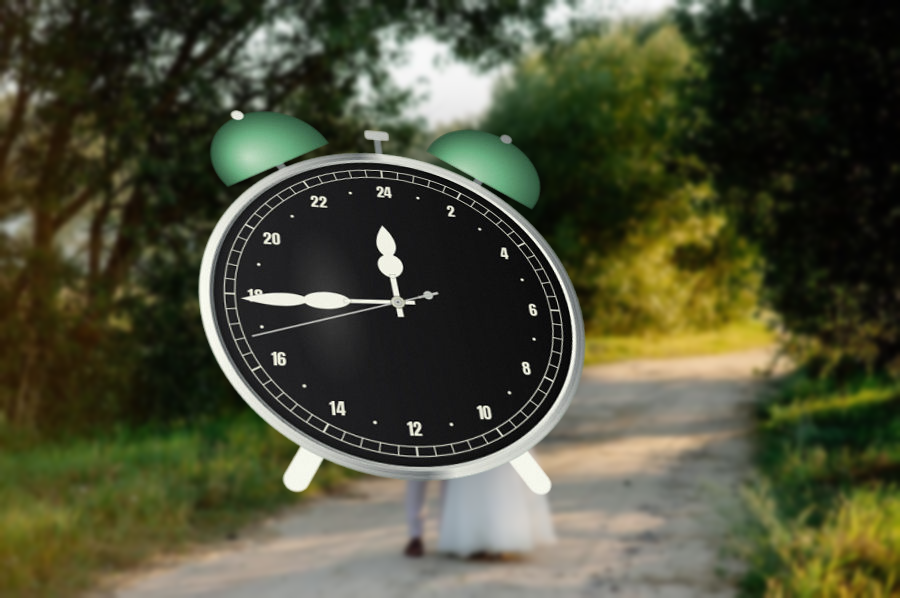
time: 23:44:42
